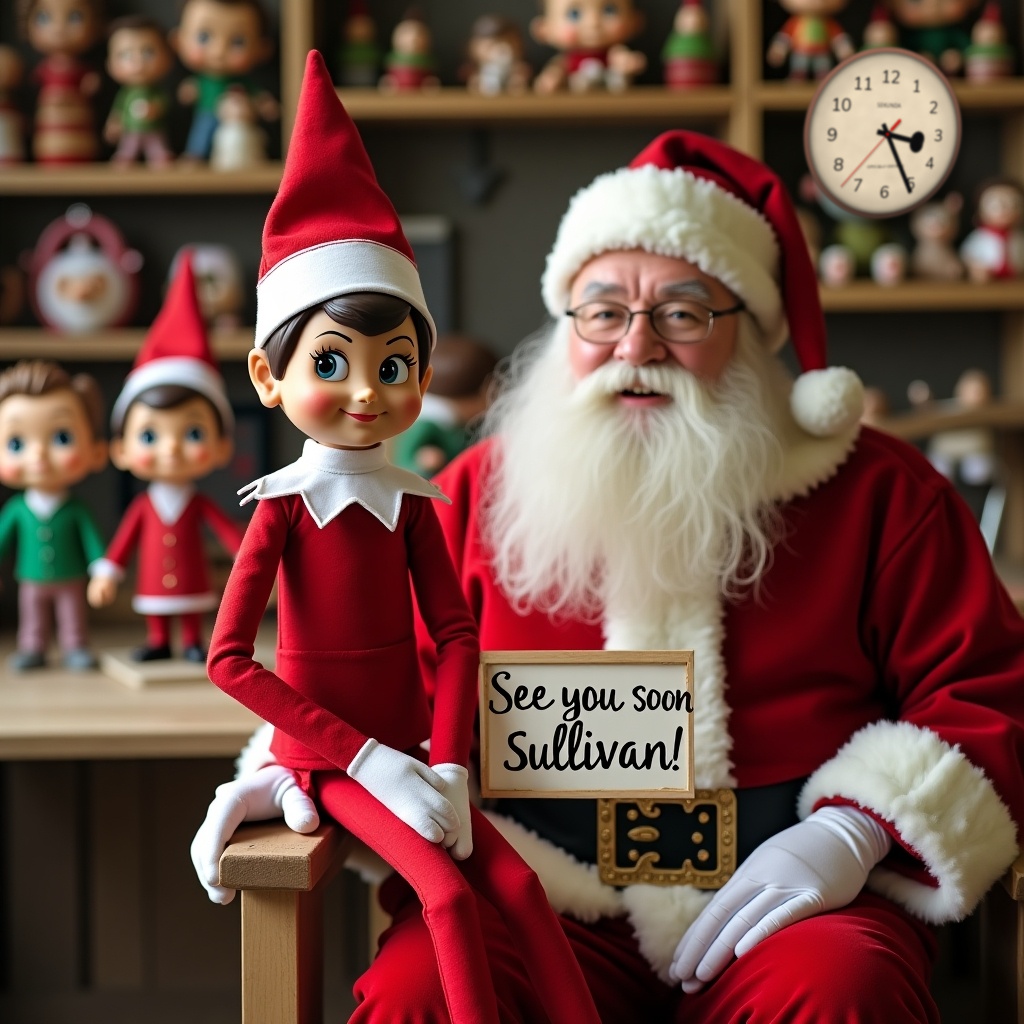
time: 3:25:37
